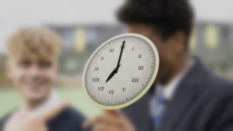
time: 7:00
